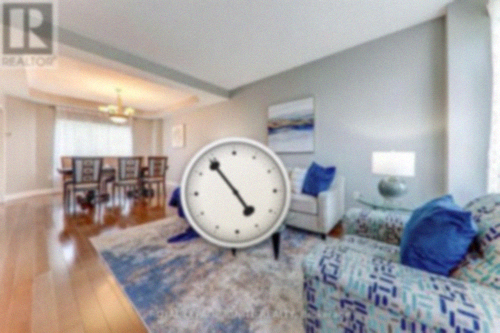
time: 4:54
